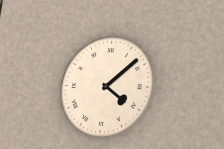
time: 4:08
